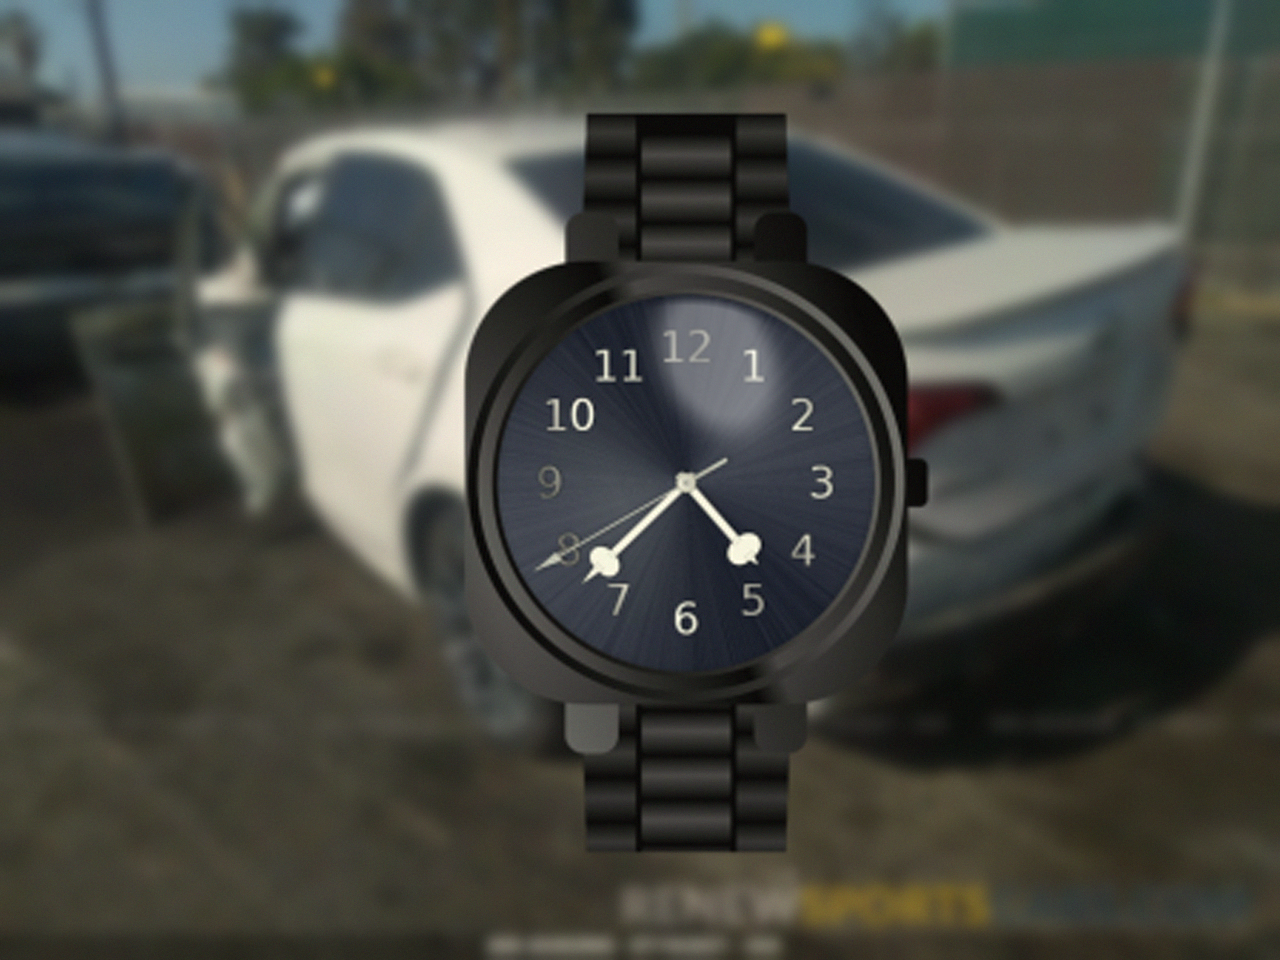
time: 4:37:40
